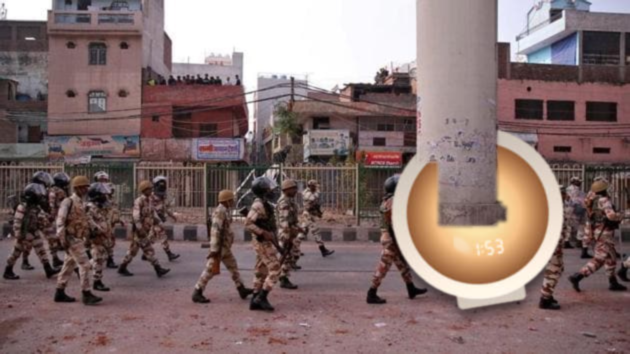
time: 1:53
